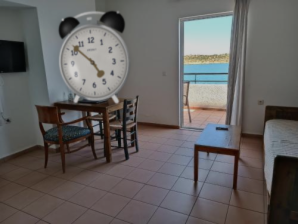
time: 4:52
